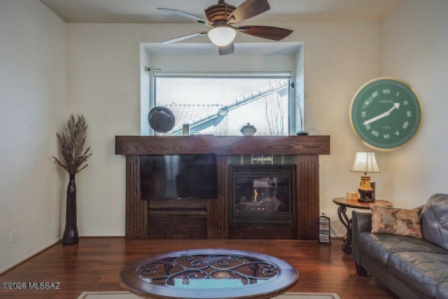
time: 1:41
